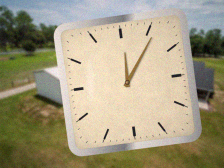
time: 12:06
